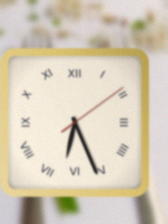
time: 6:26:09
